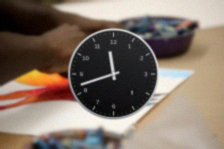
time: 11:42
